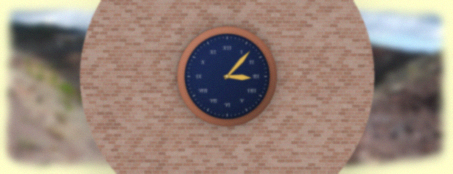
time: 3:07
